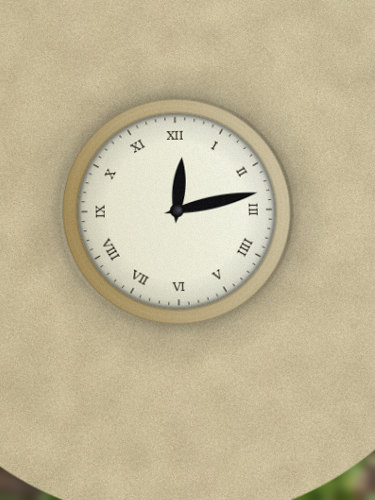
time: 12:13
